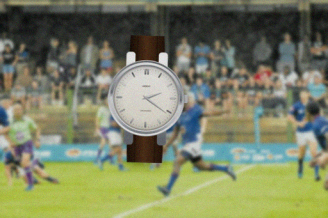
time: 2:21
